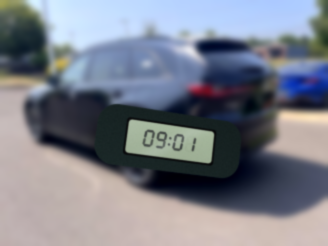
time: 9:01
